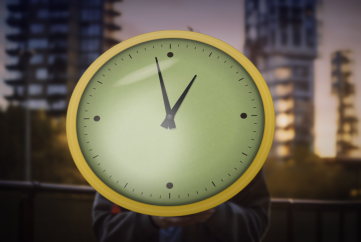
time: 12:58
